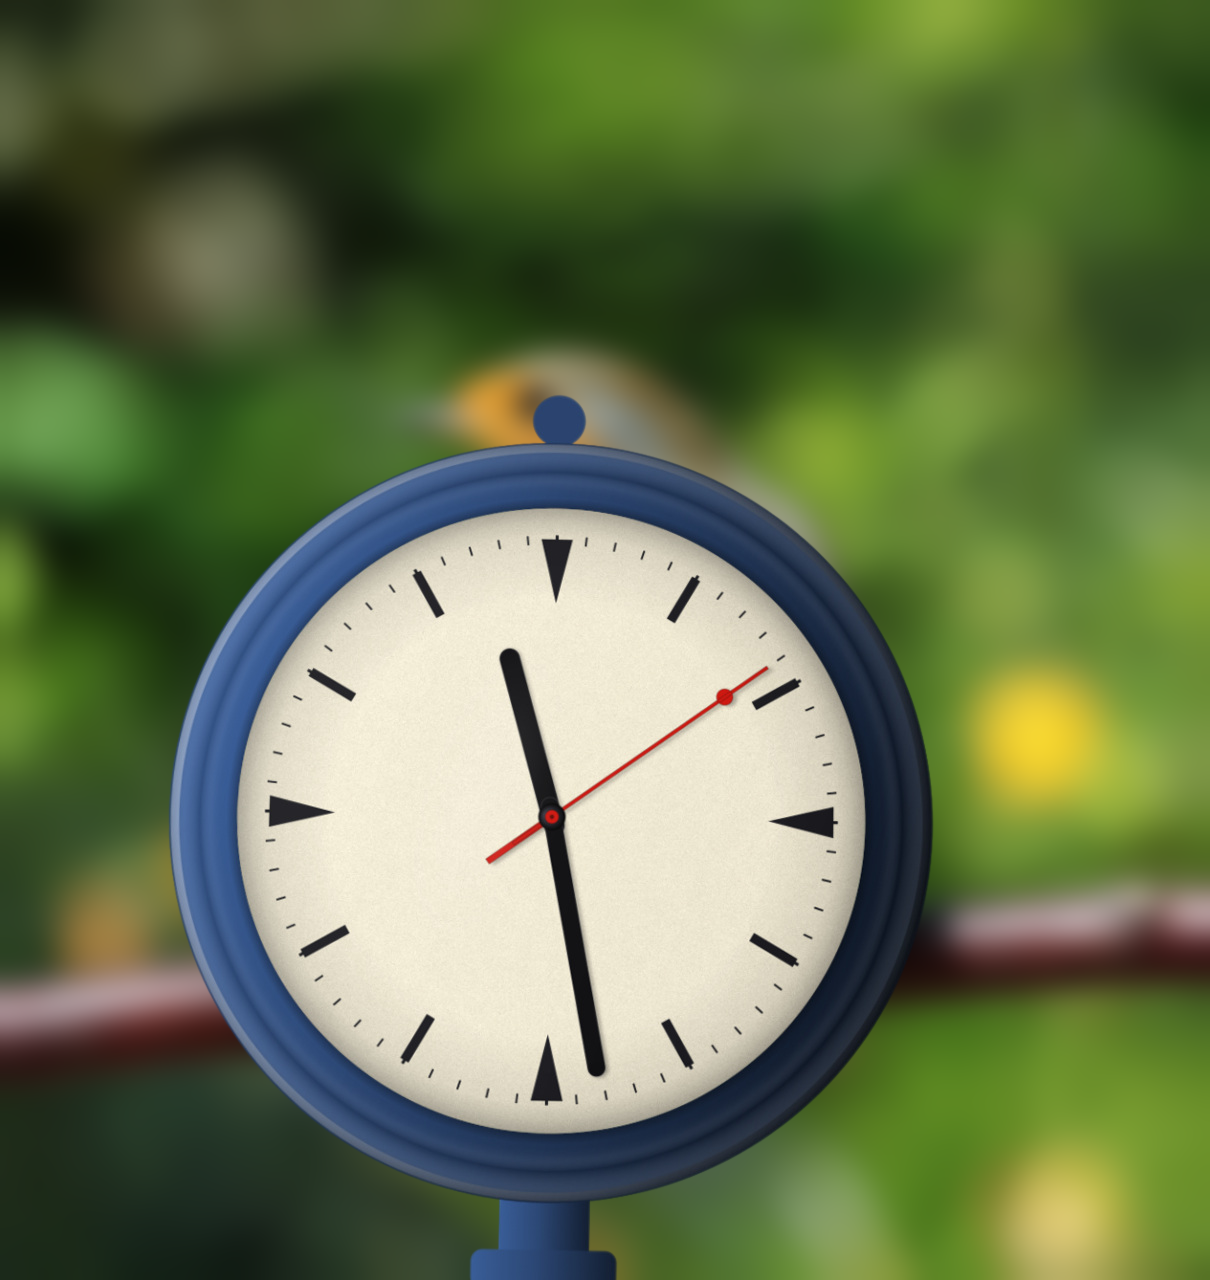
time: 11:28:09
